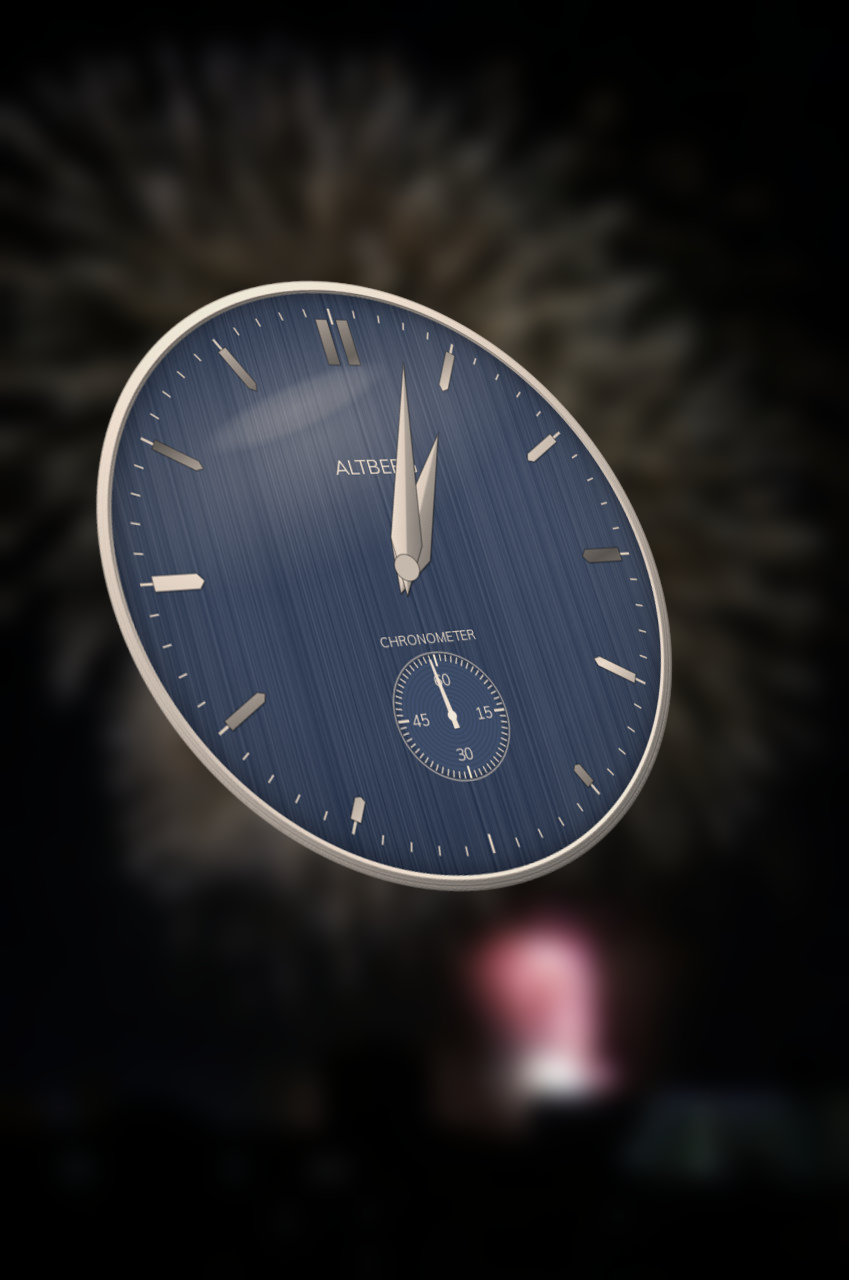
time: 1:02:59
